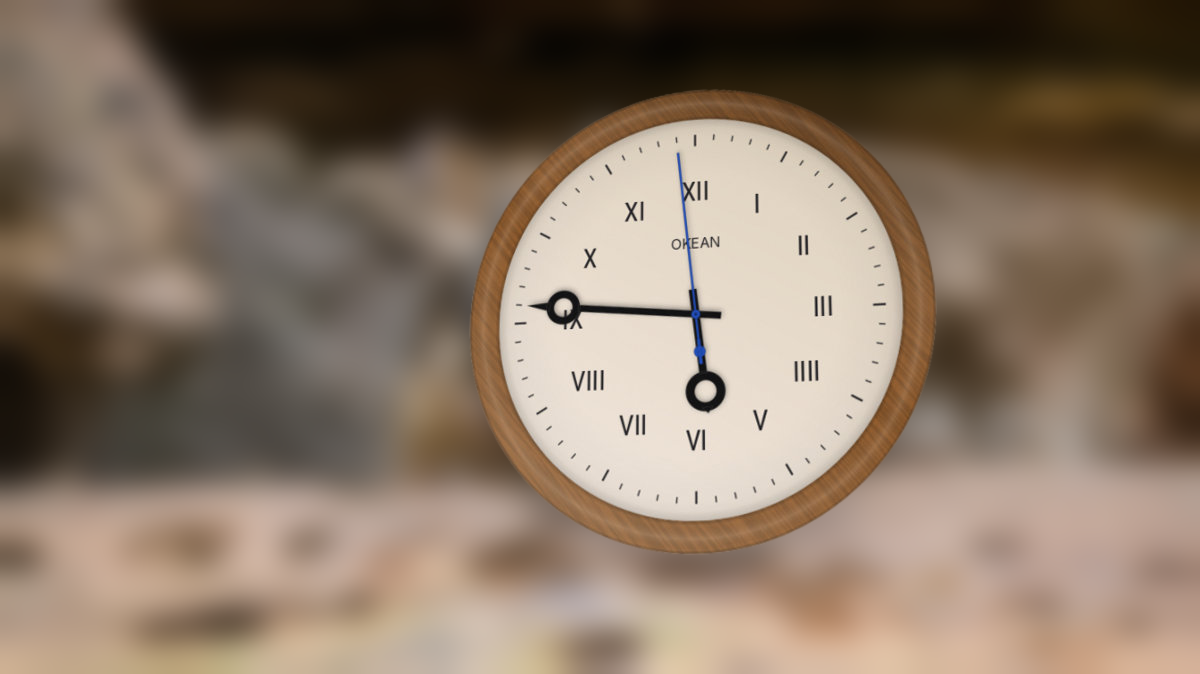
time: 5:45:59
